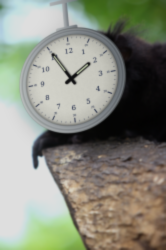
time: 1:55
